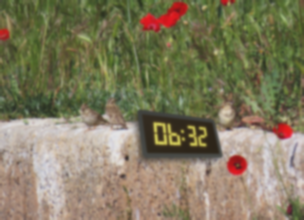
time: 6:32
